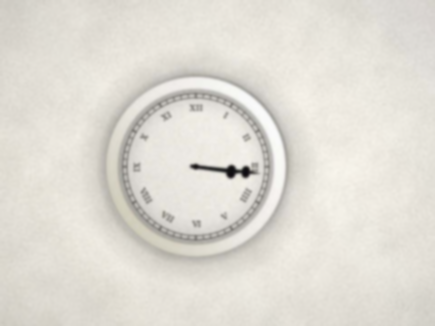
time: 3:16
